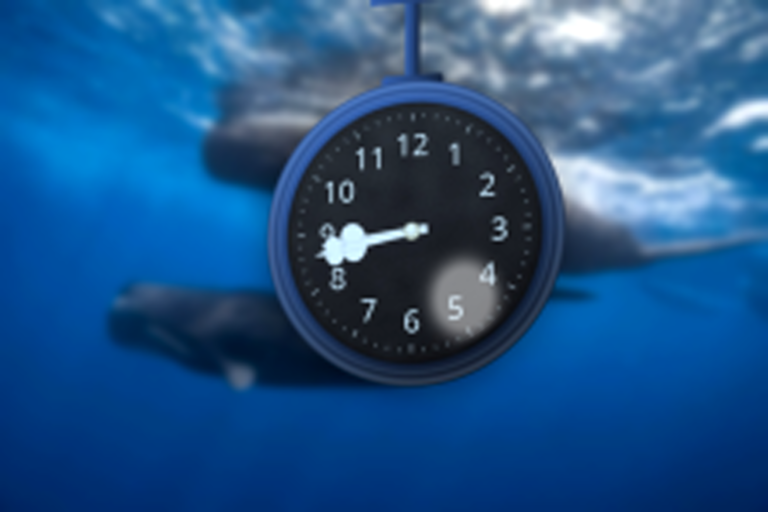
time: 8:43
